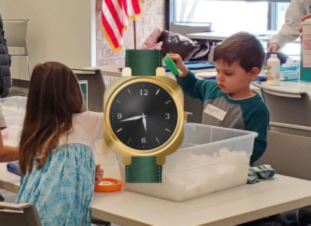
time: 5:43
